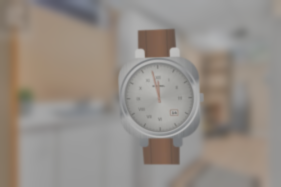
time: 11:58
